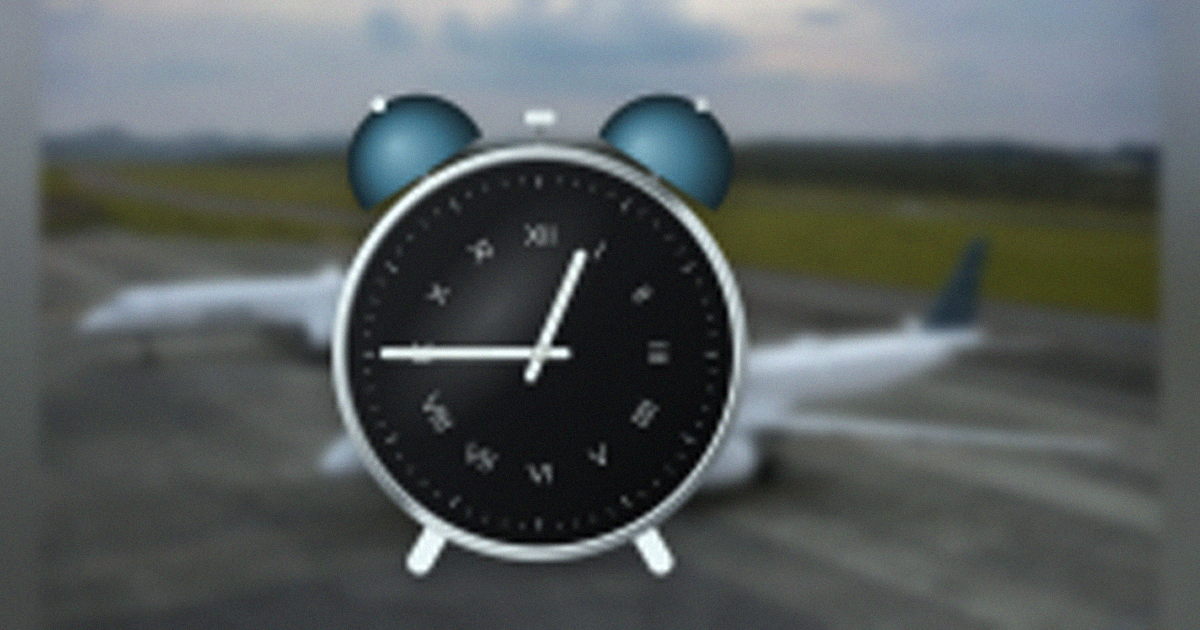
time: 12:45
